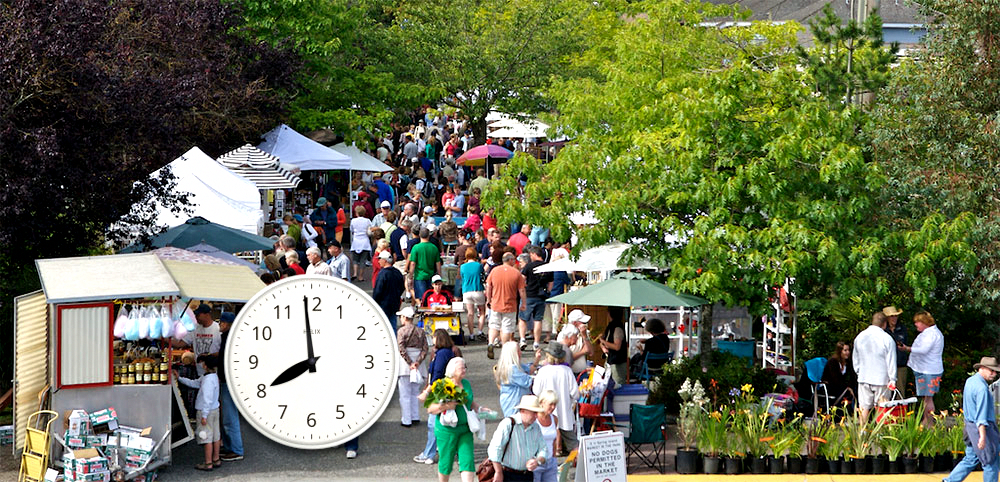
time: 7:59
